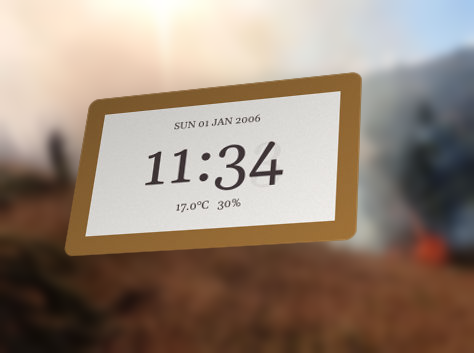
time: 11:34
